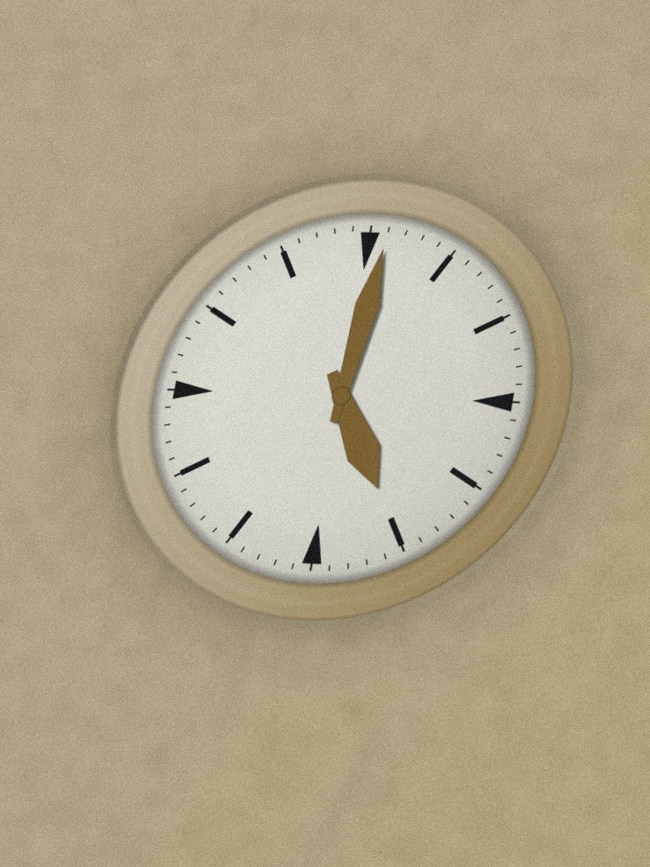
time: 5:01
